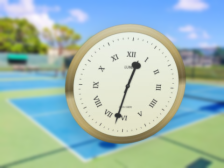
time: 12:32
